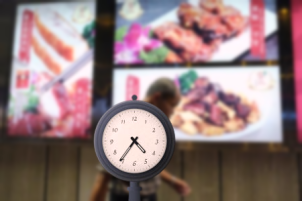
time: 4:36
